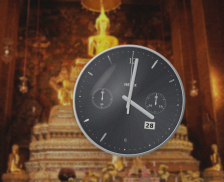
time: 4:01
